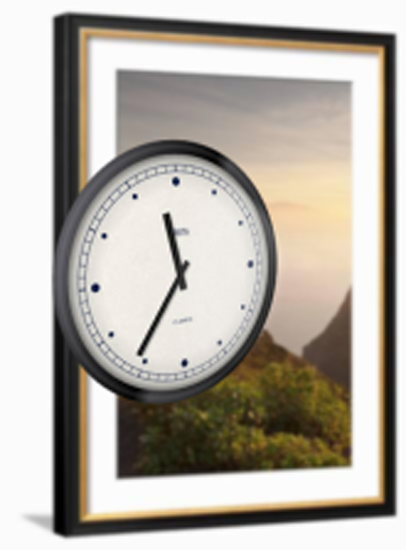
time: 11:36
